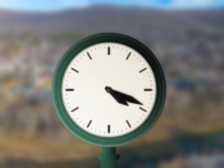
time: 4:19
